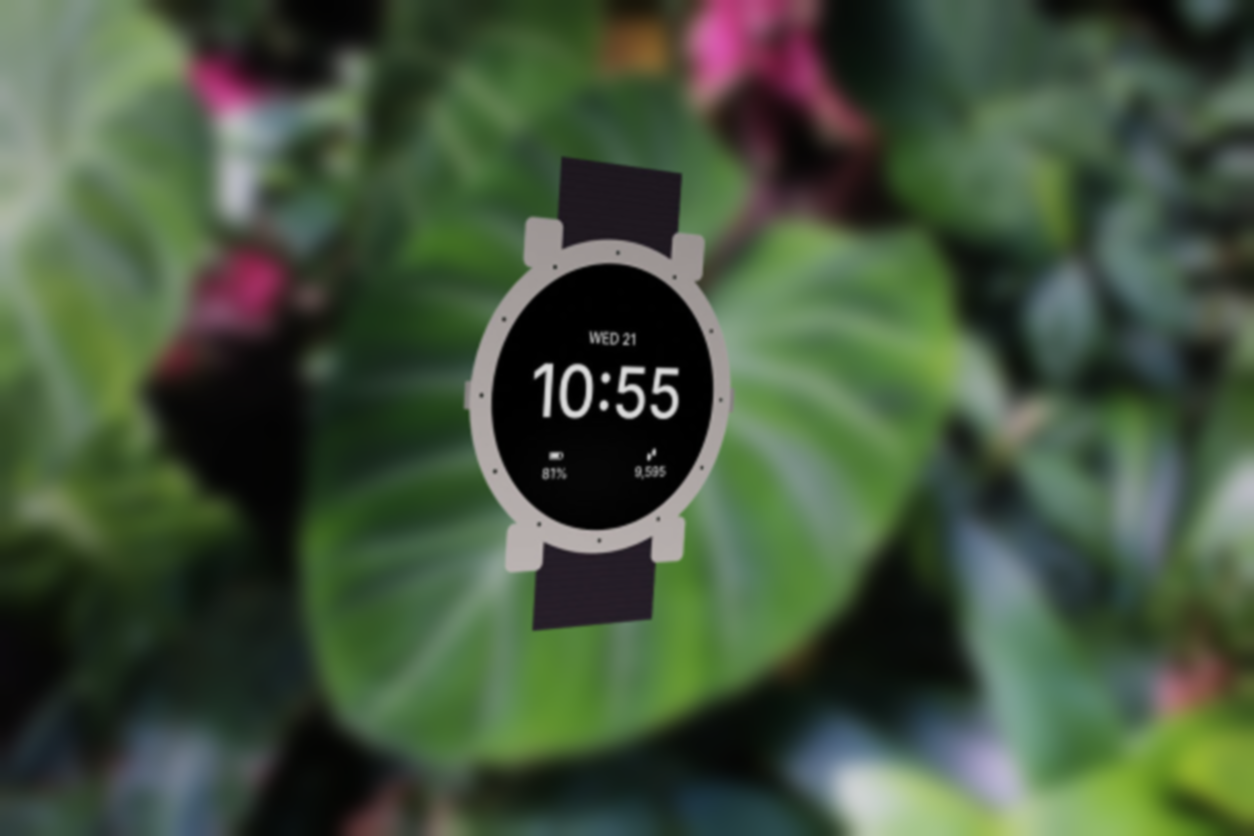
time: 10:55
